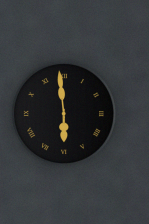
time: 5:59
